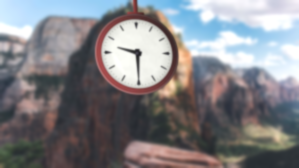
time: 9:30
